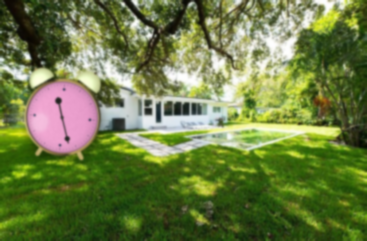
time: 11:27
